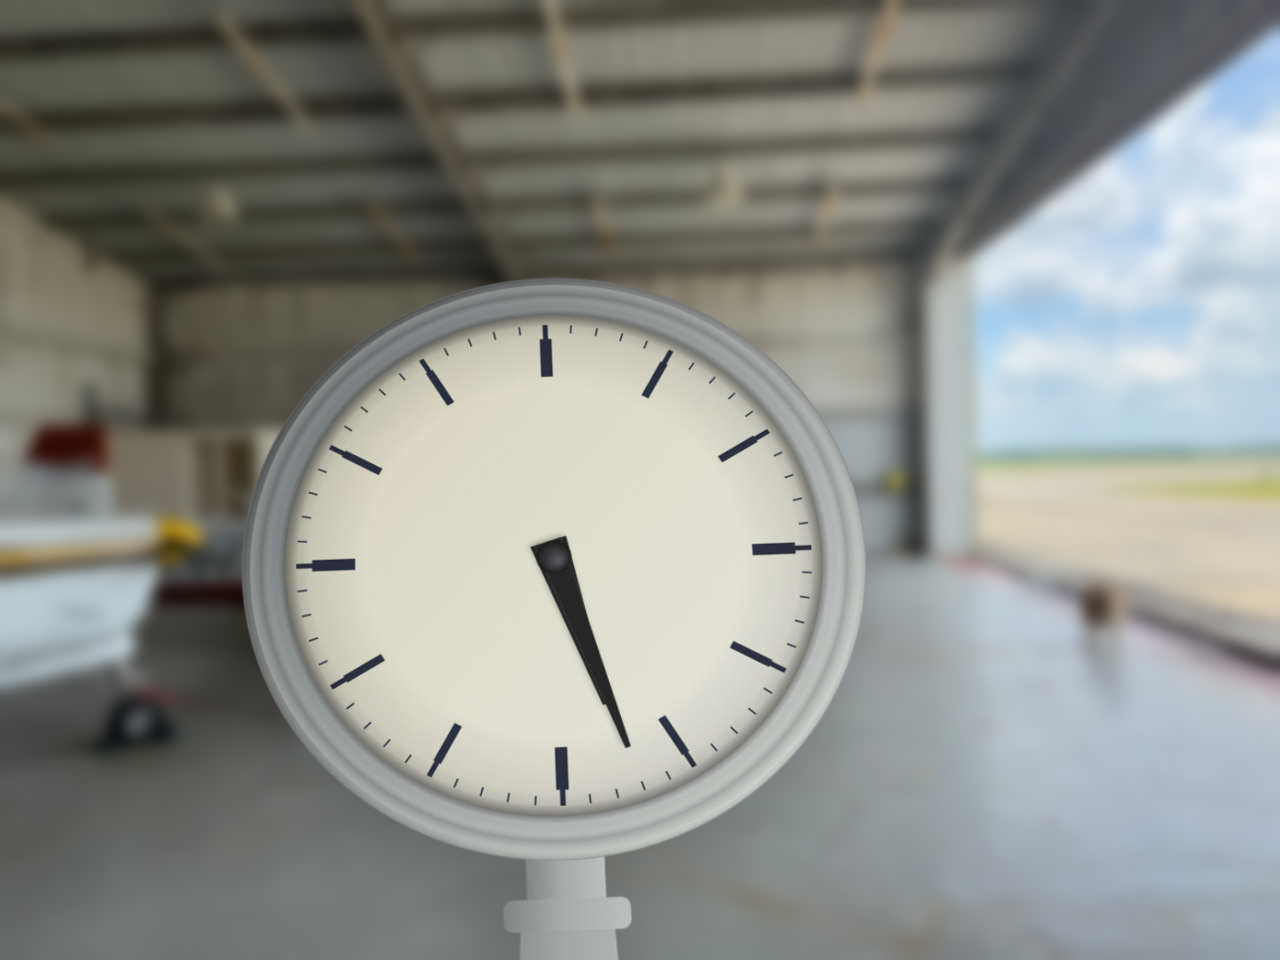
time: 5:27
